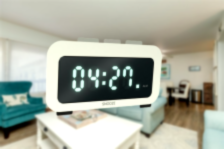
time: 4:27
